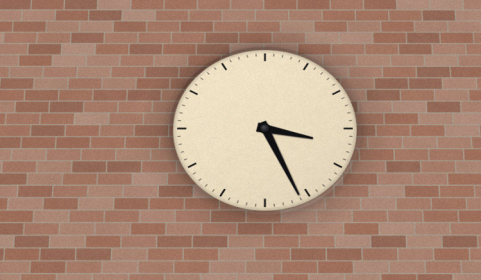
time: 3:26
